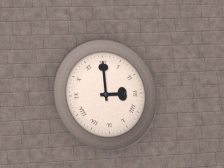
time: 3:00
